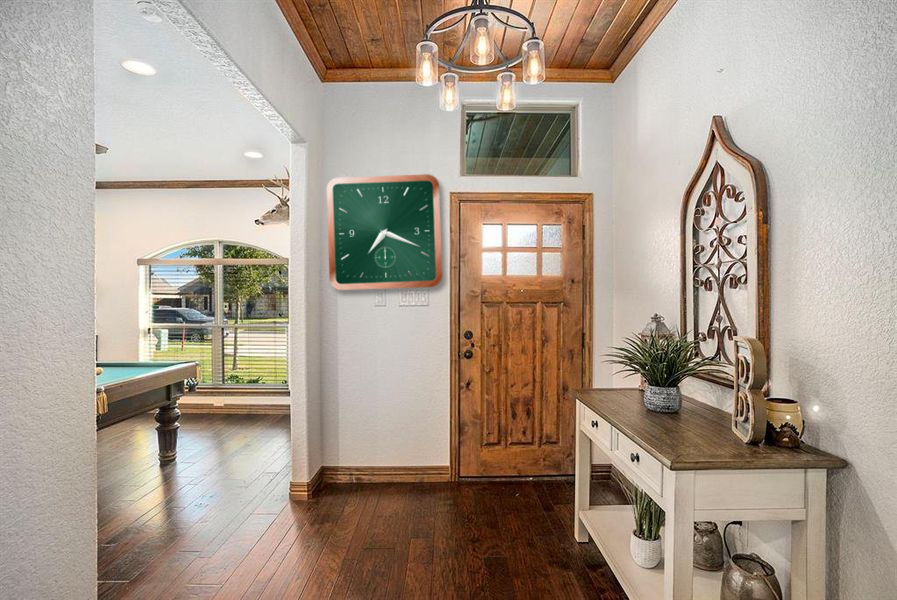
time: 7:19
